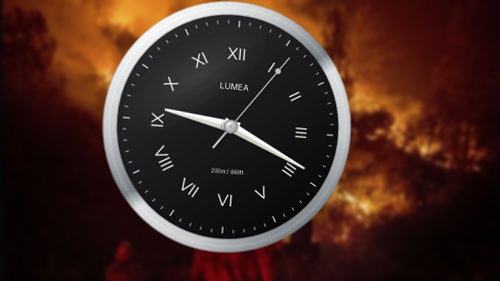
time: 9:19:06
